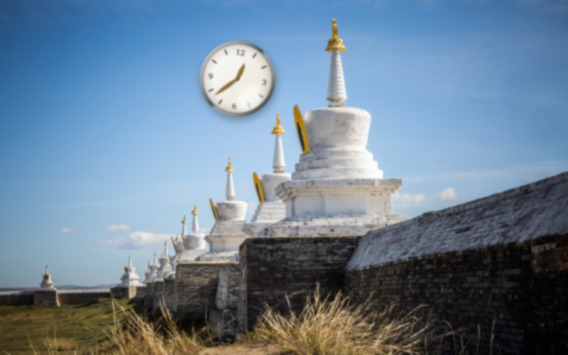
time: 12:38
